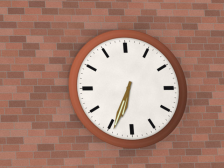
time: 6:34
